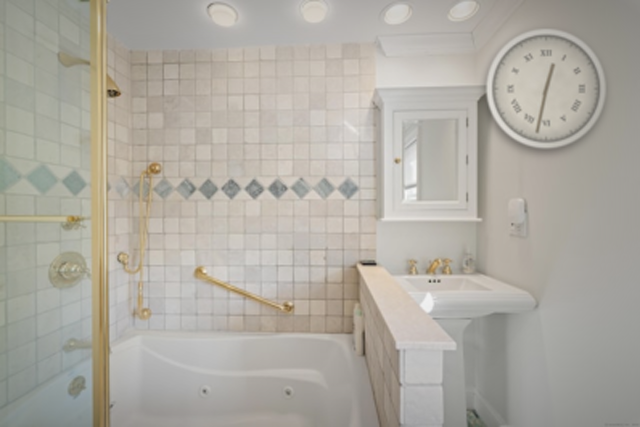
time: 12:32
